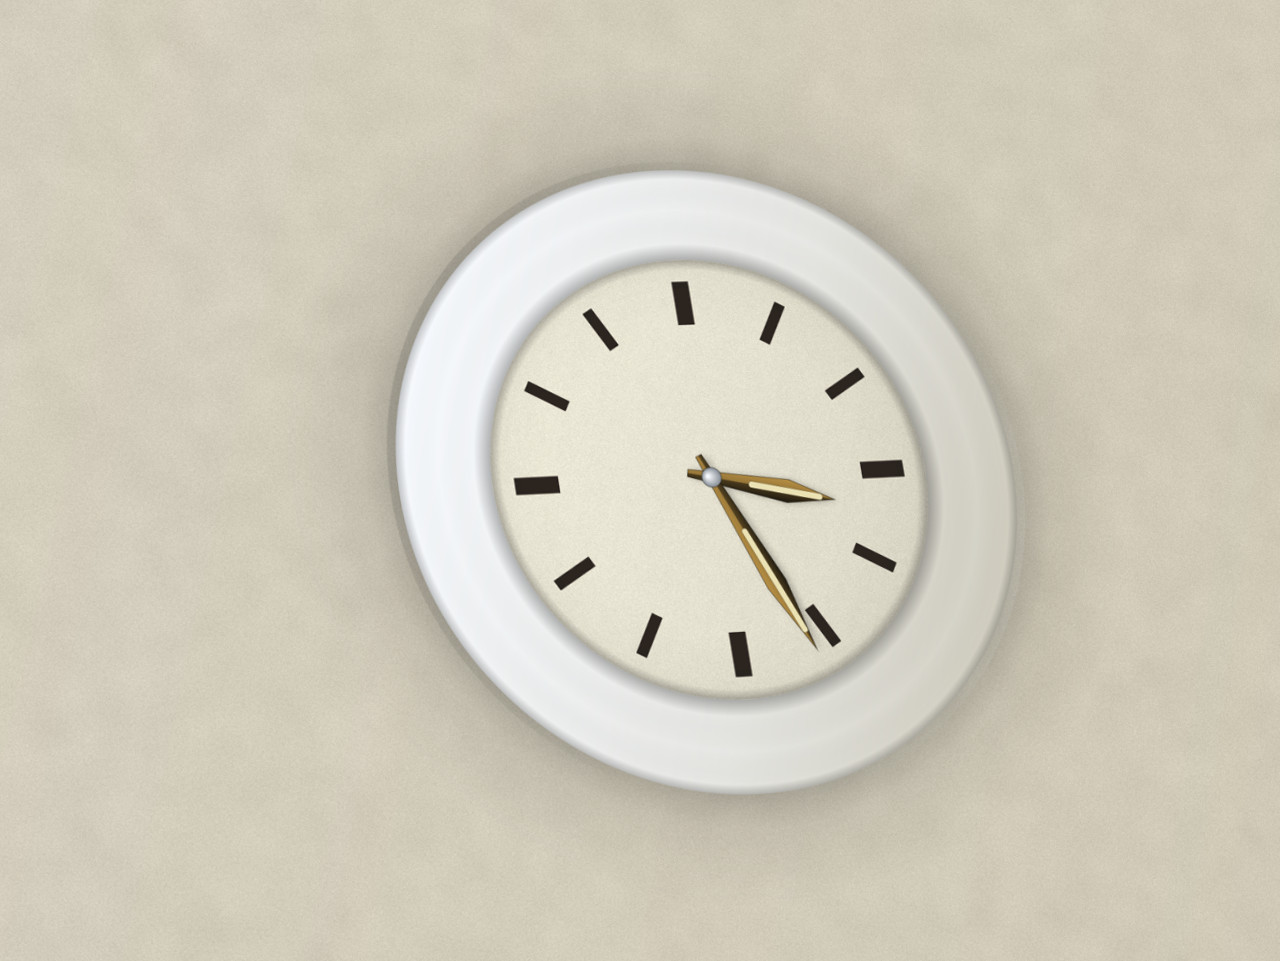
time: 3:26
